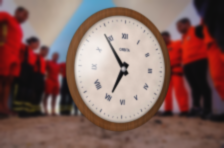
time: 6:54
